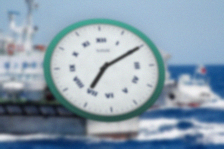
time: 7:10
